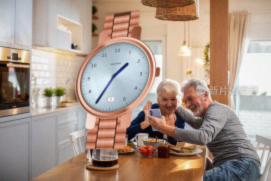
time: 1:35
